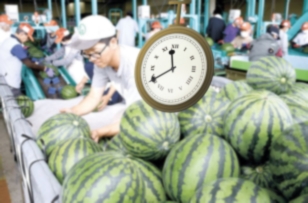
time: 11:40
